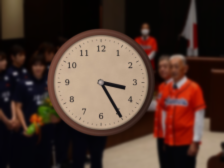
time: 3:25
